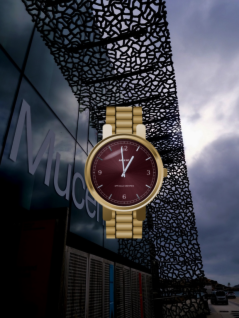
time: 12:59
